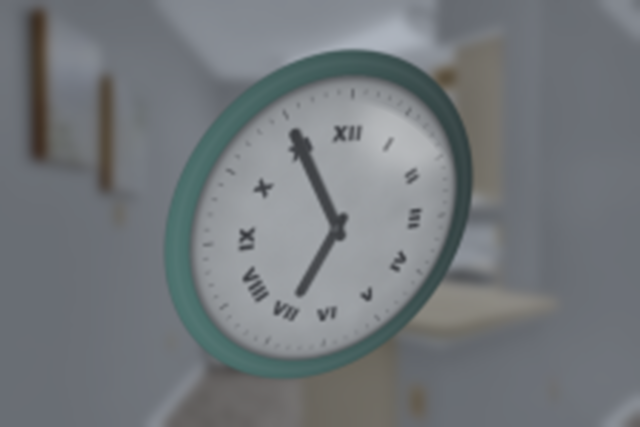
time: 6:55
